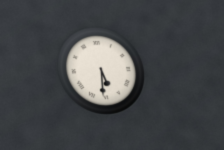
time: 5:31
